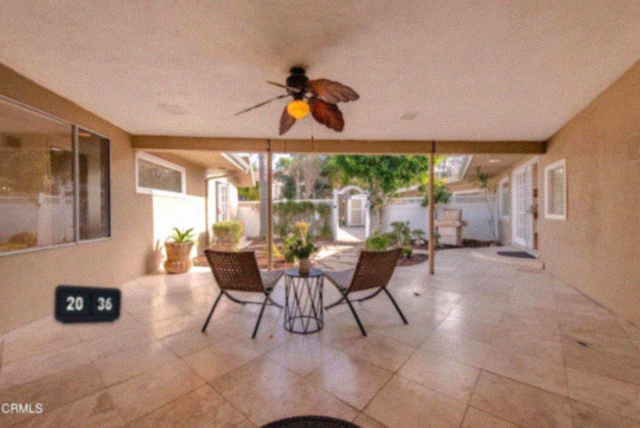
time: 20:36
